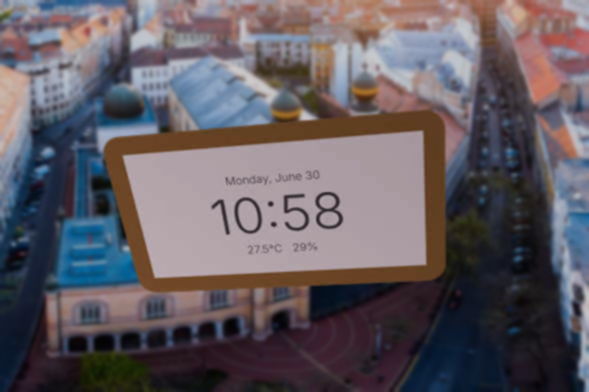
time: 10:58
